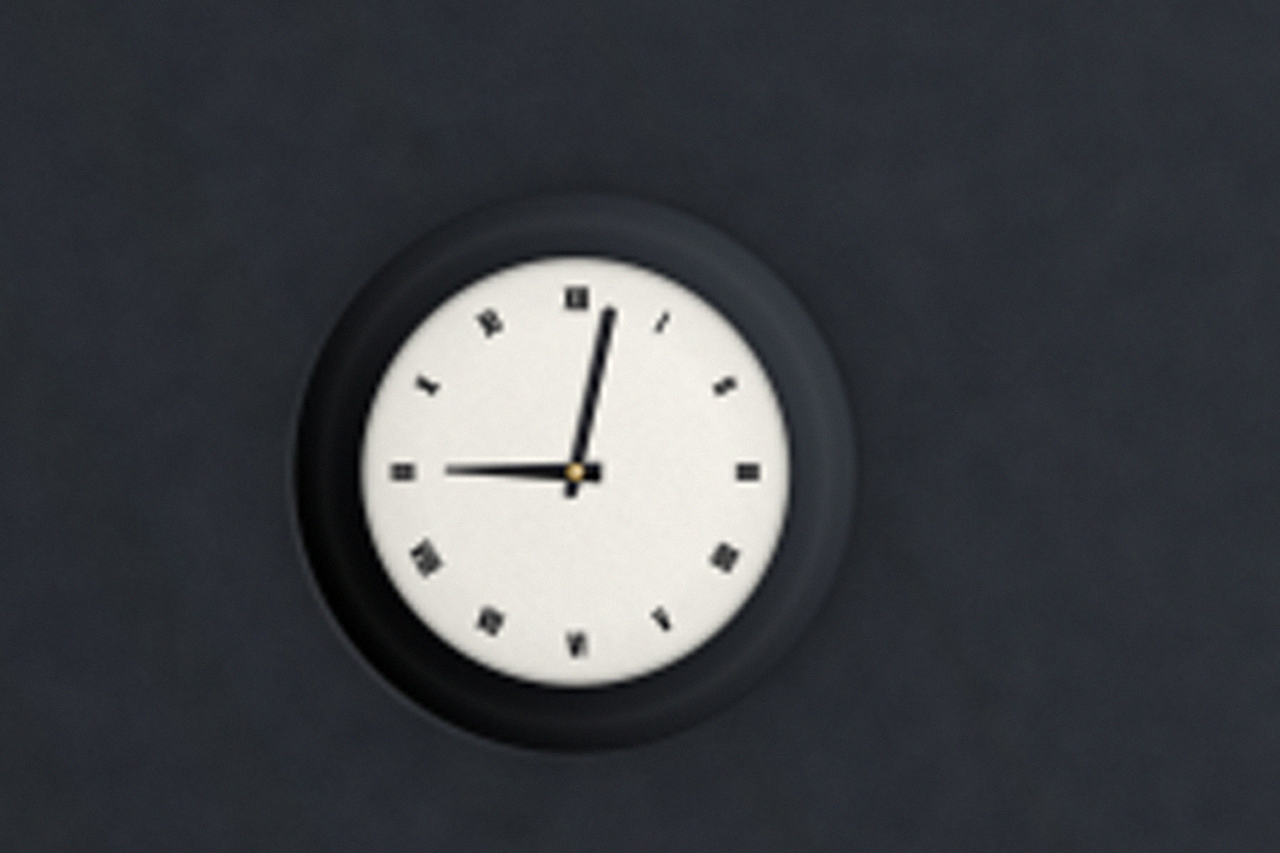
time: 9:02
